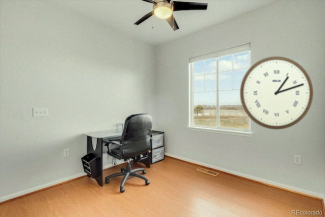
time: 1:12
